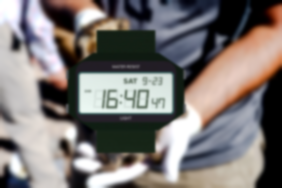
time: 16:40
